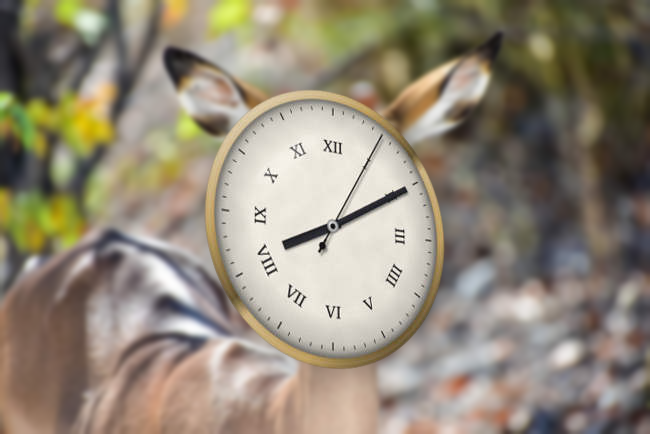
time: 8:10:05
